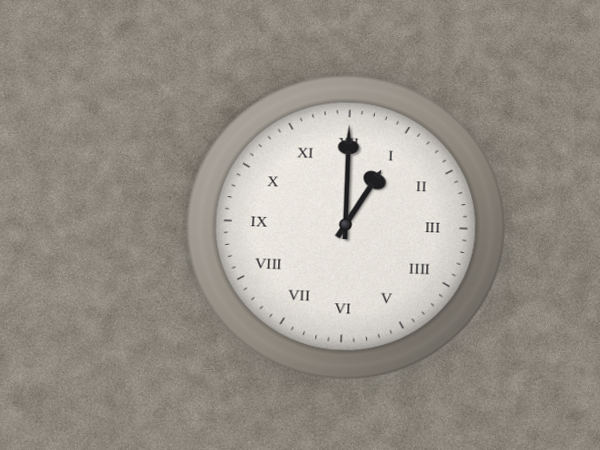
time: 1:00
